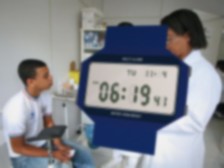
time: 6:19
